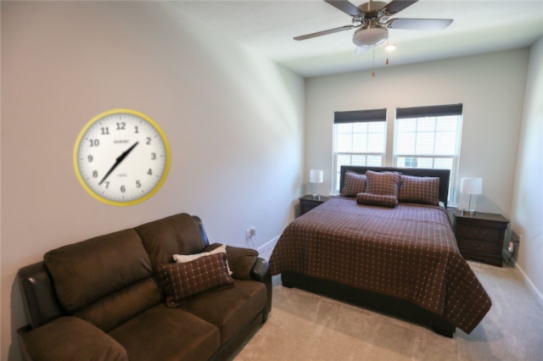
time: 1:37
